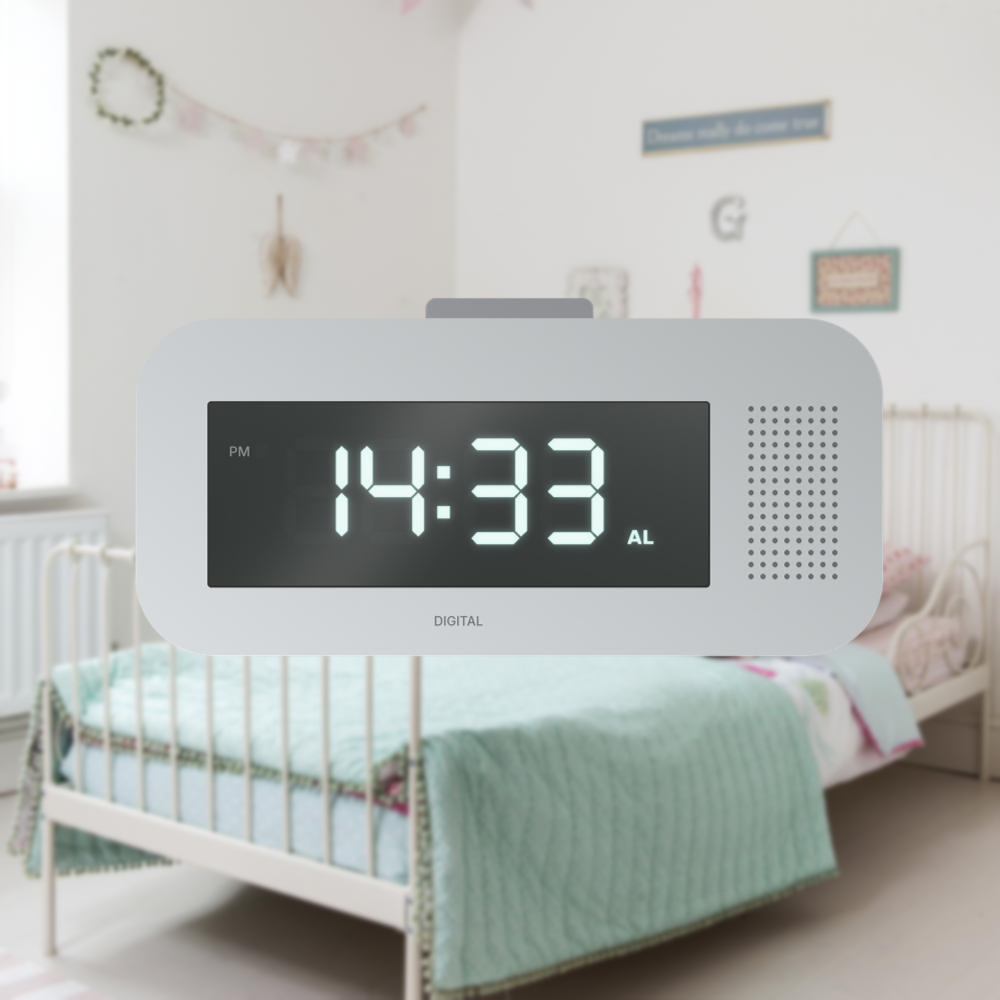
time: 14:33
